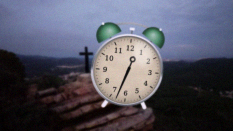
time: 12:33
